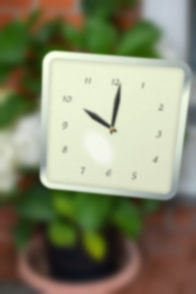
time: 10:01
